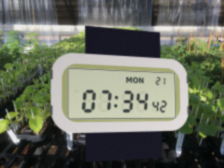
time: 7:34:42
